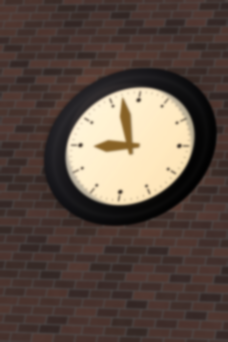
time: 8:57
